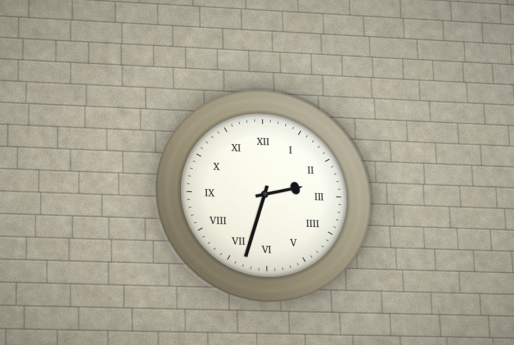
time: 2:33
